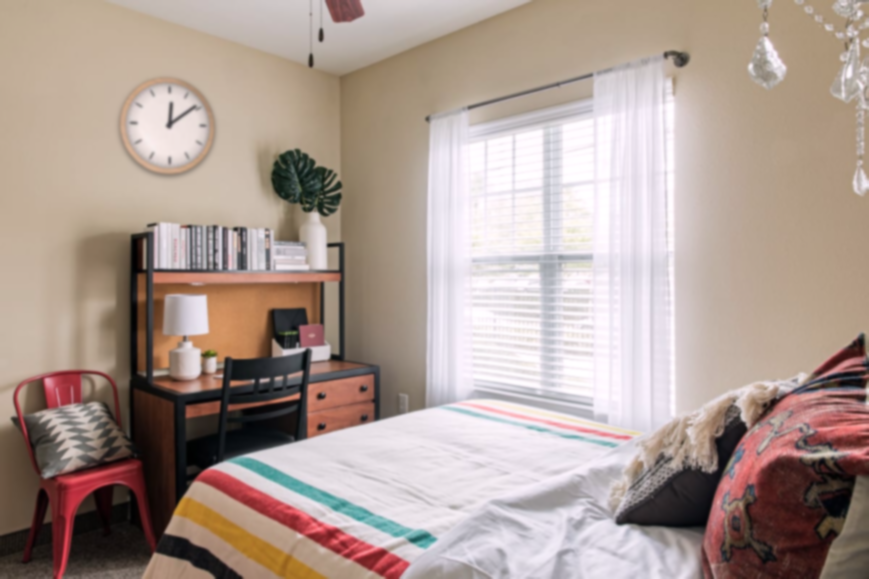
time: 12:09
